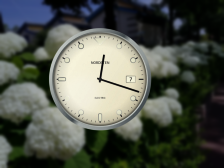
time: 12:18
